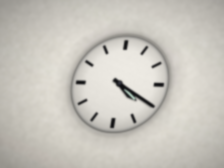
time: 4:20
